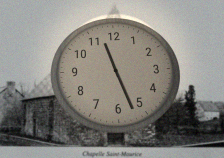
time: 11:27
